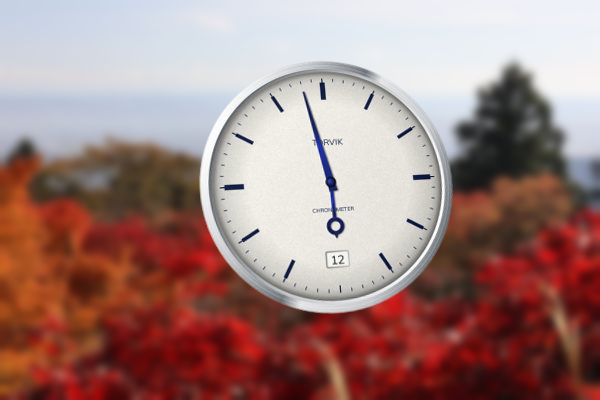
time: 5:58
